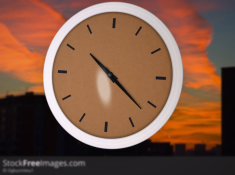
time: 10:22
